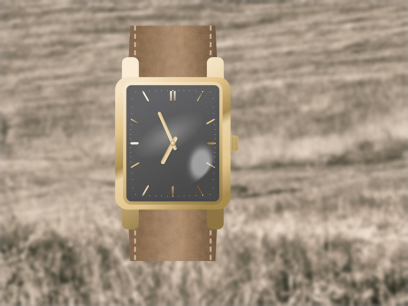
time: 6:56
